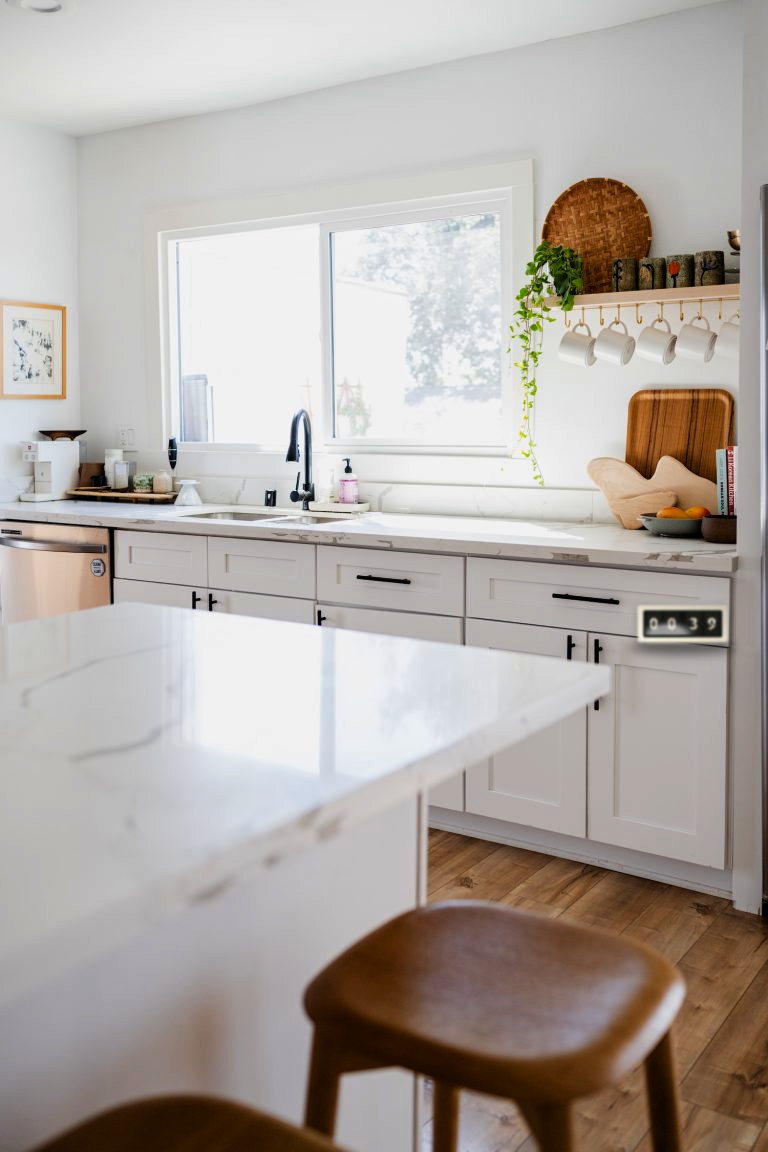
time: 0:39
